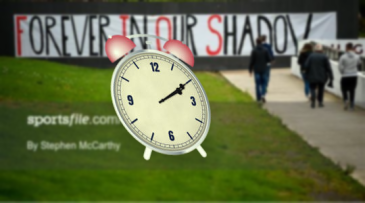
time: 2:10
